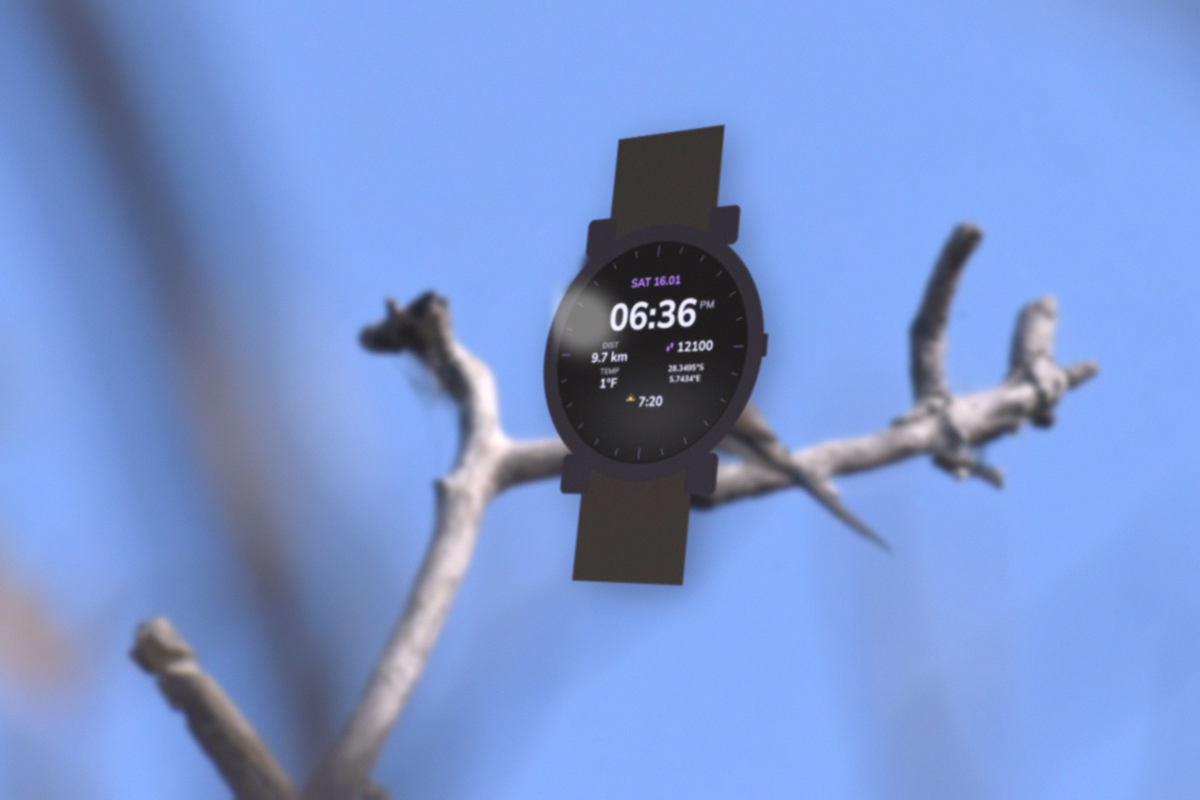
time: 6:36
